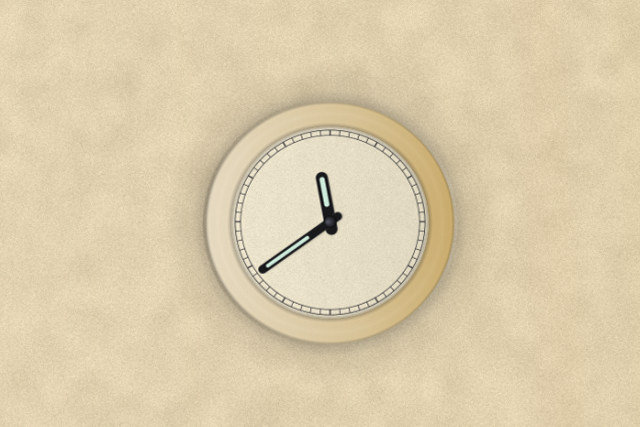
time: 11:39
